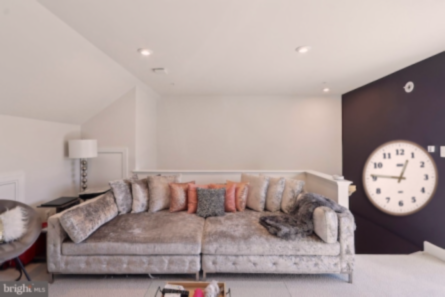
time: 12:46
